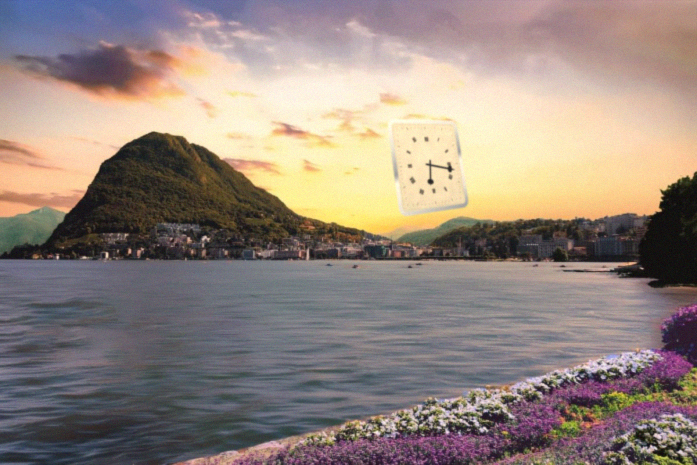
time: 6:17
